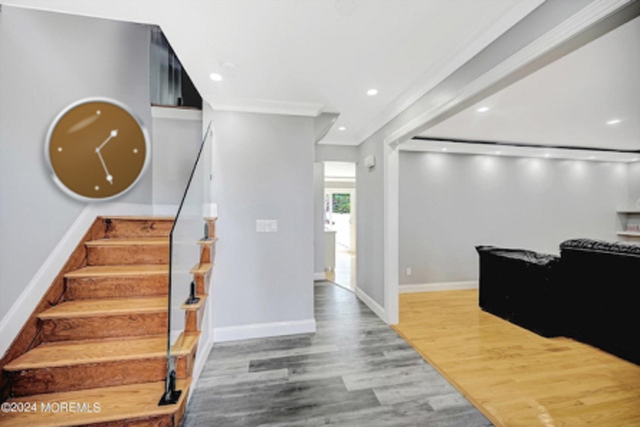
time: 1:26
